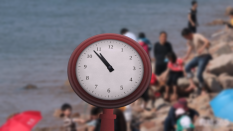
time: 10:53
